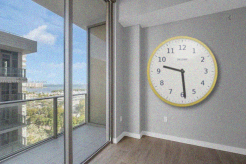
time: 9:29
